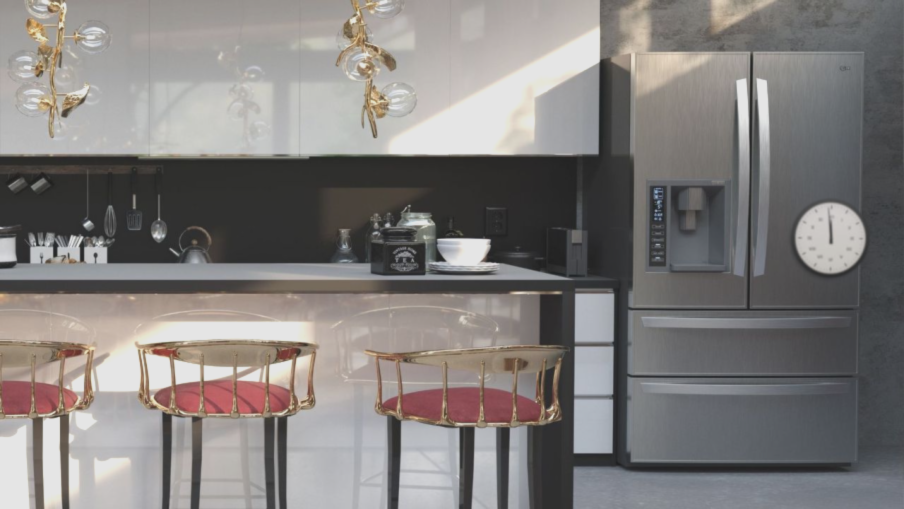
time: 11:59
